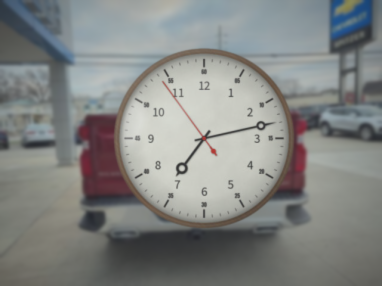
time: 7:12:54
